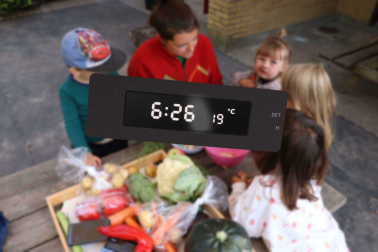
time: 6:26
